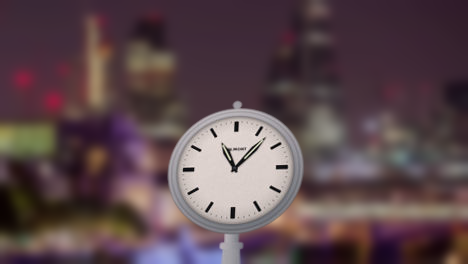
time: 11:07
